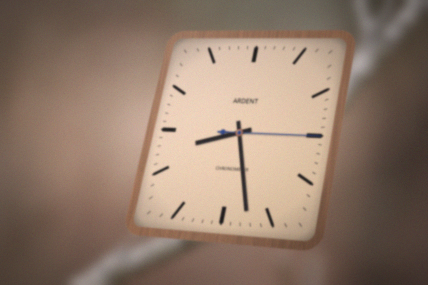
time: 8:27:15
